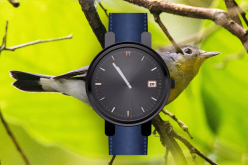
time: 10:54
